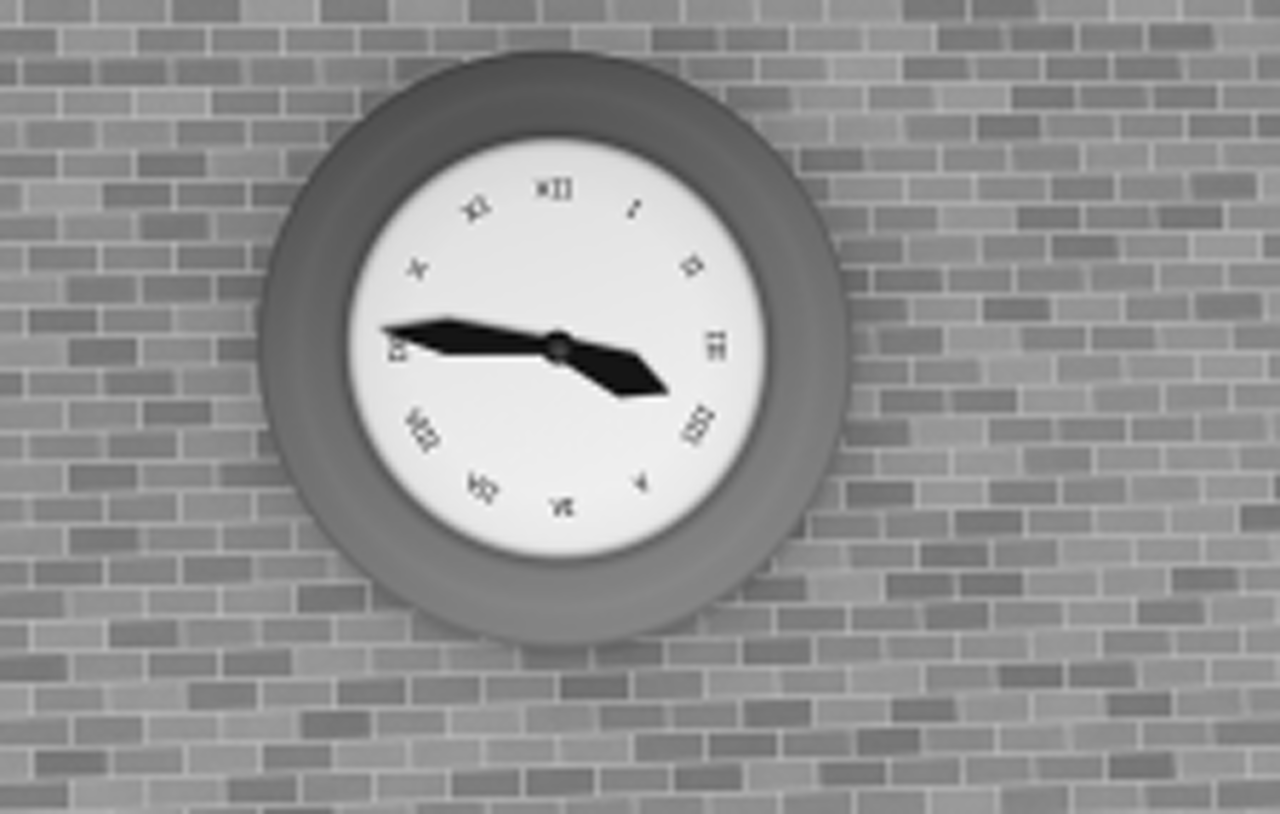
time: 3:46
